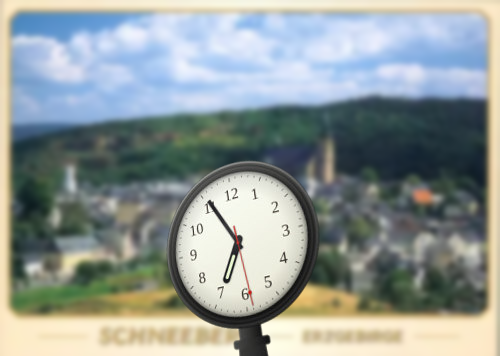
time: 6:55:29
